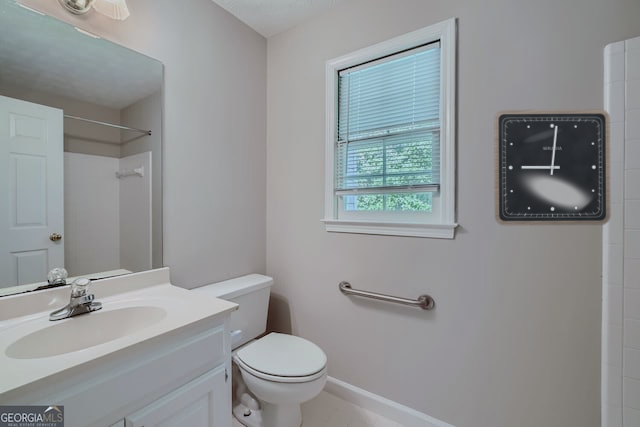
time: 9:01
